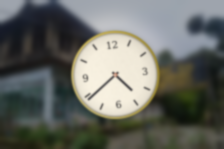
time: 4:39
